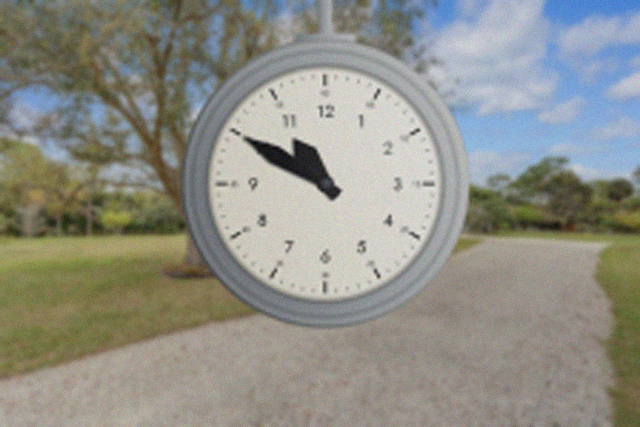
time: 10:50
